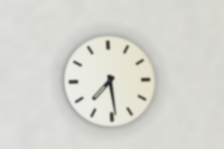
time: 7:29
